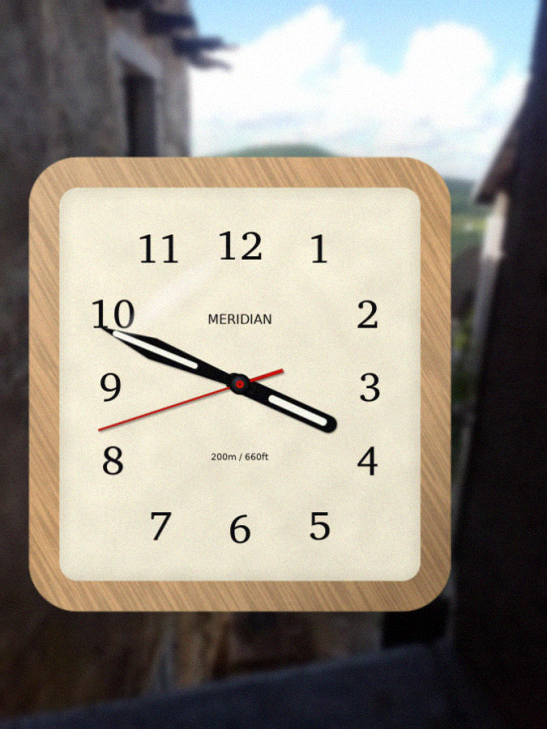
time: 3:48:42
